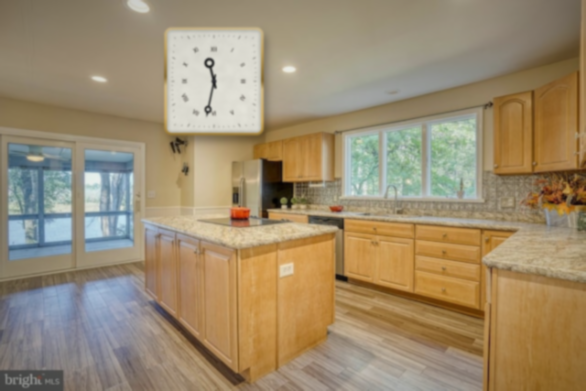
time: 11:32
